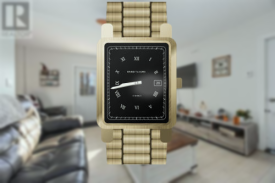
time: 8:43
